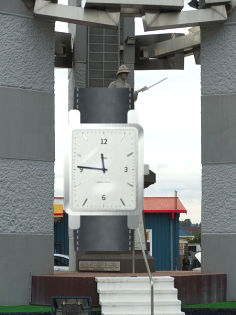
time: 11:46
